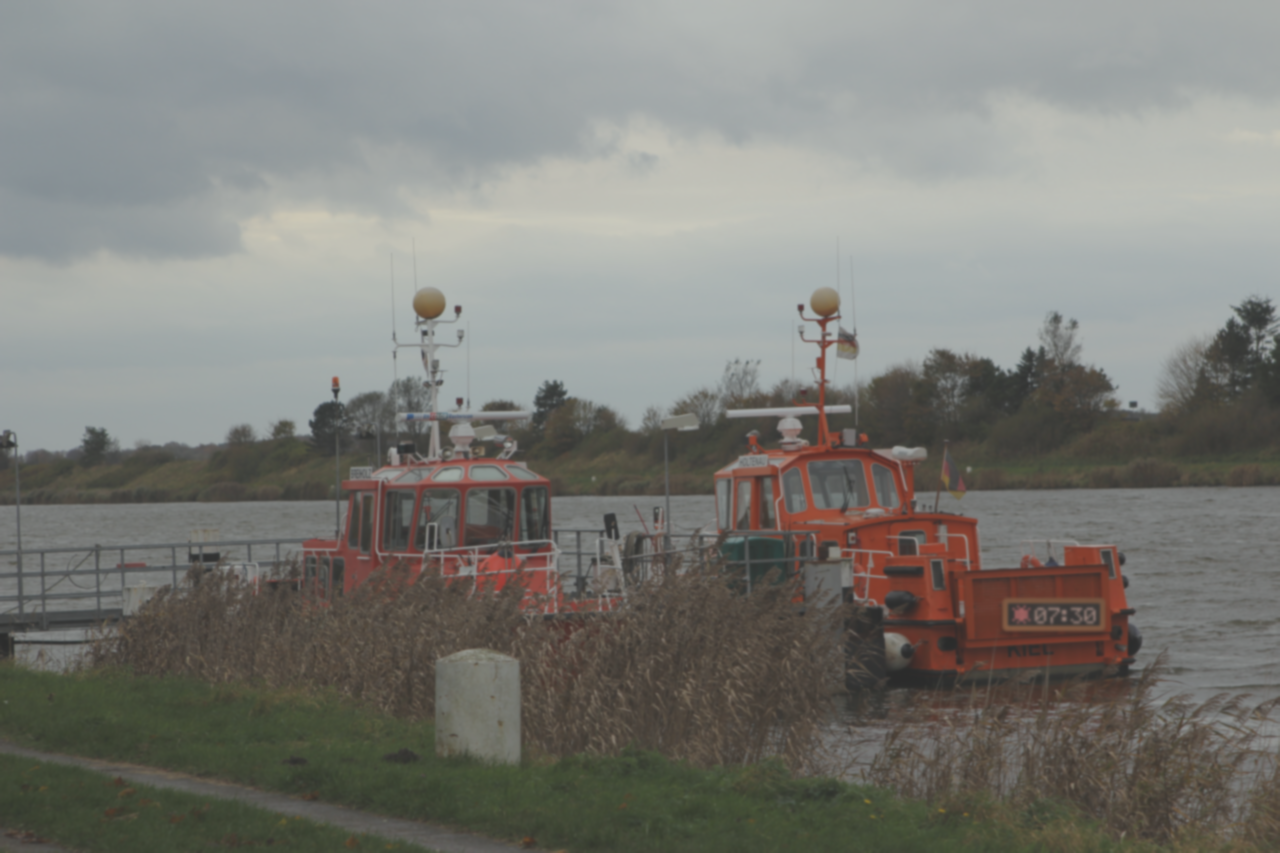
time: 7:30
